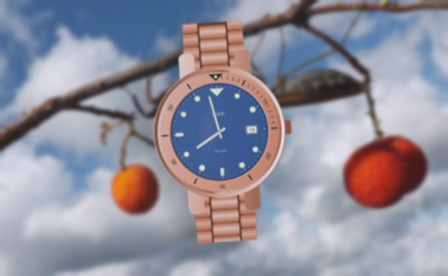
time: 7:58
